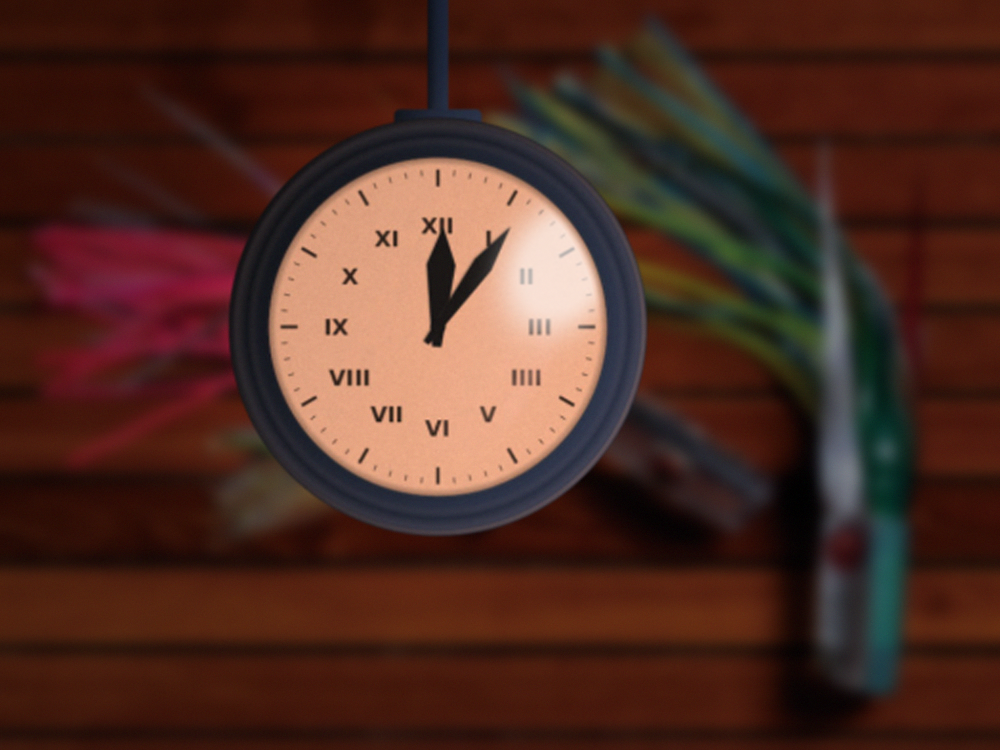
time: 12:06
